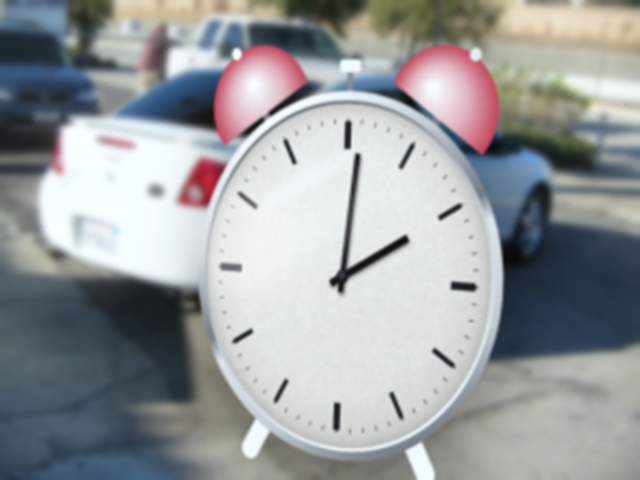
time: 2:01
